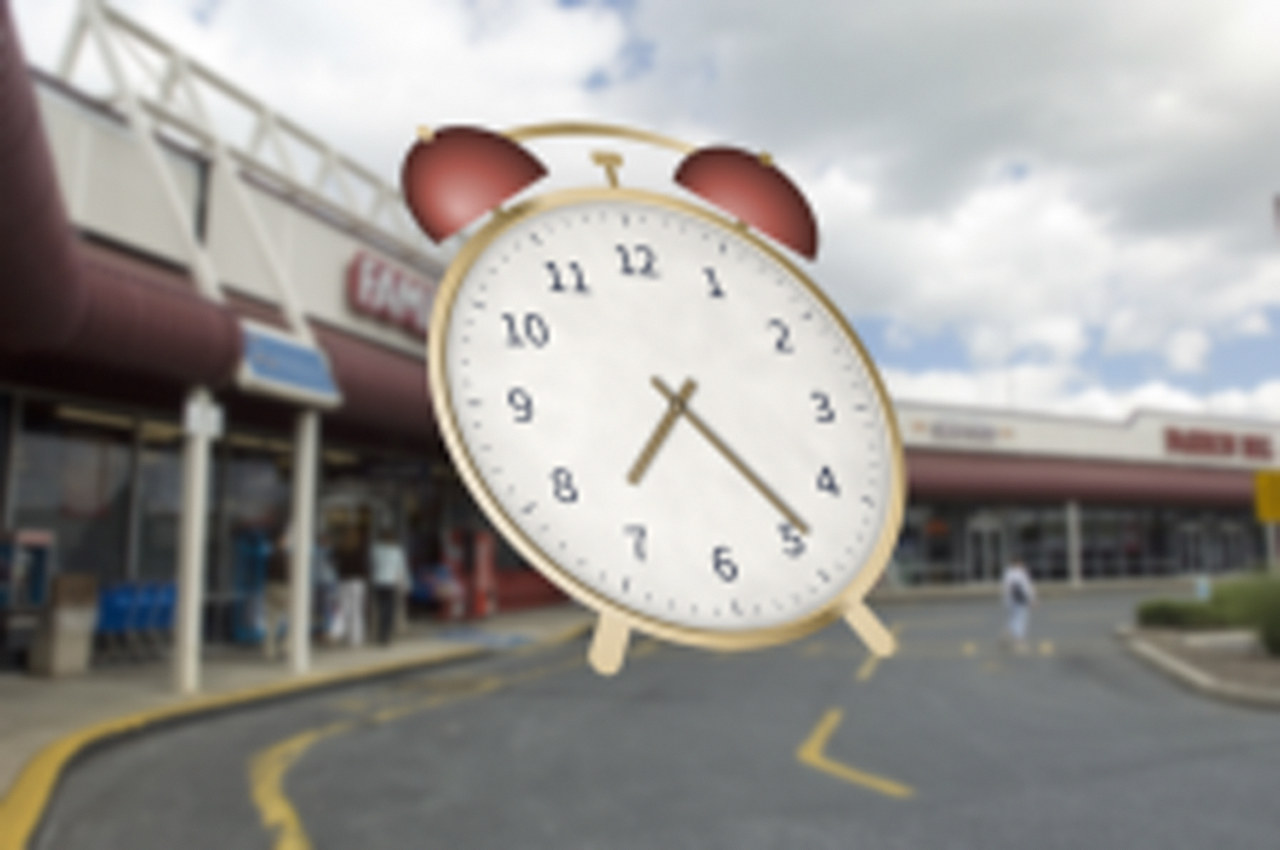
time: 7:24
